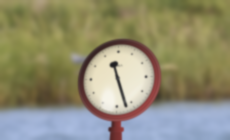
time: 11:27
